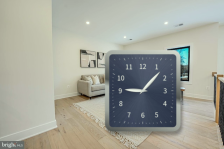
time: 9:07
